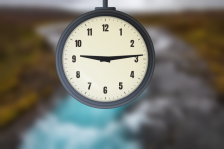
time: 9:14
